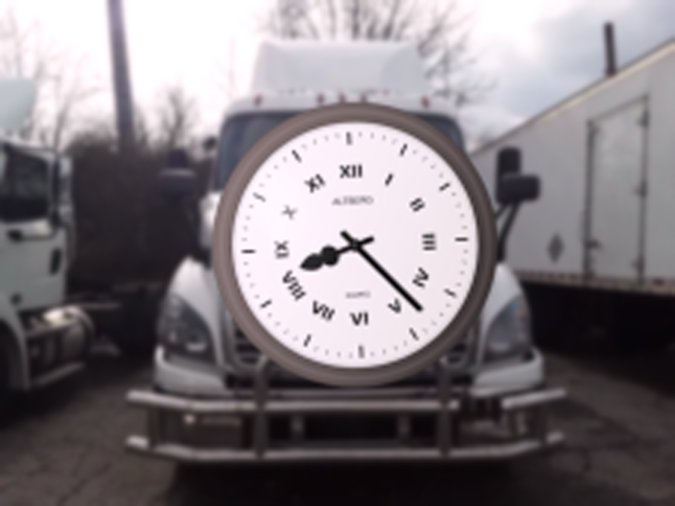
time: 8:23
